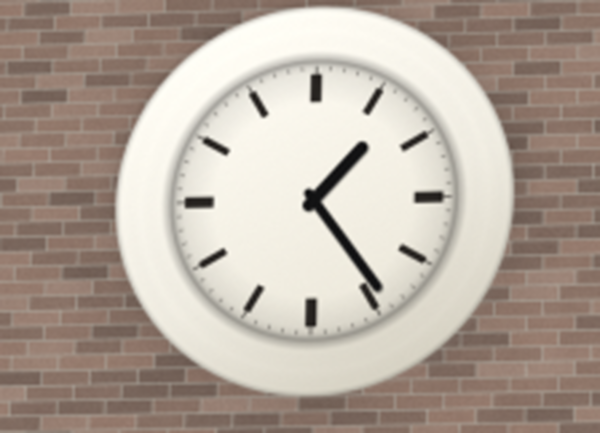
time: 1:24
